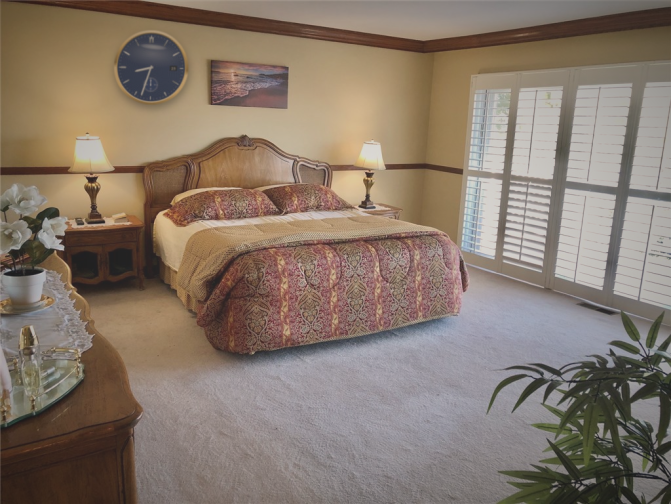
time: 8:33
